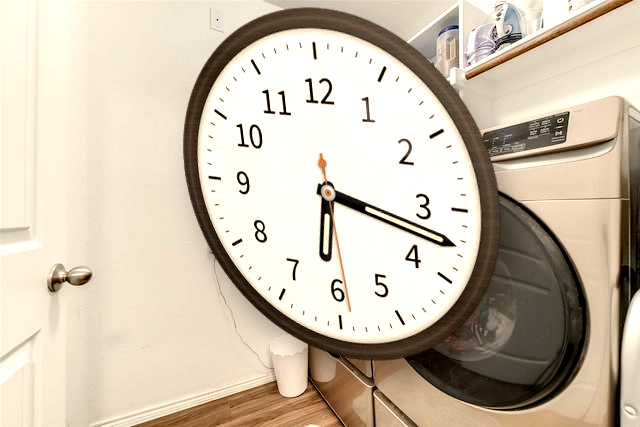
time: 6:17:29
